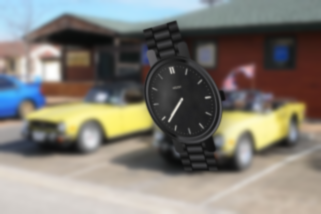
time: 7:38
